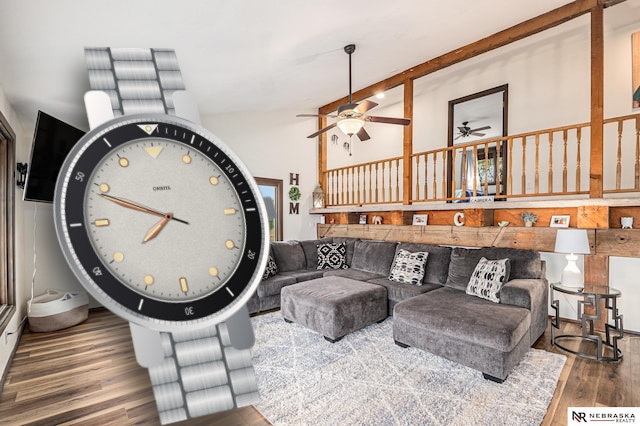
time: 7:48:49
